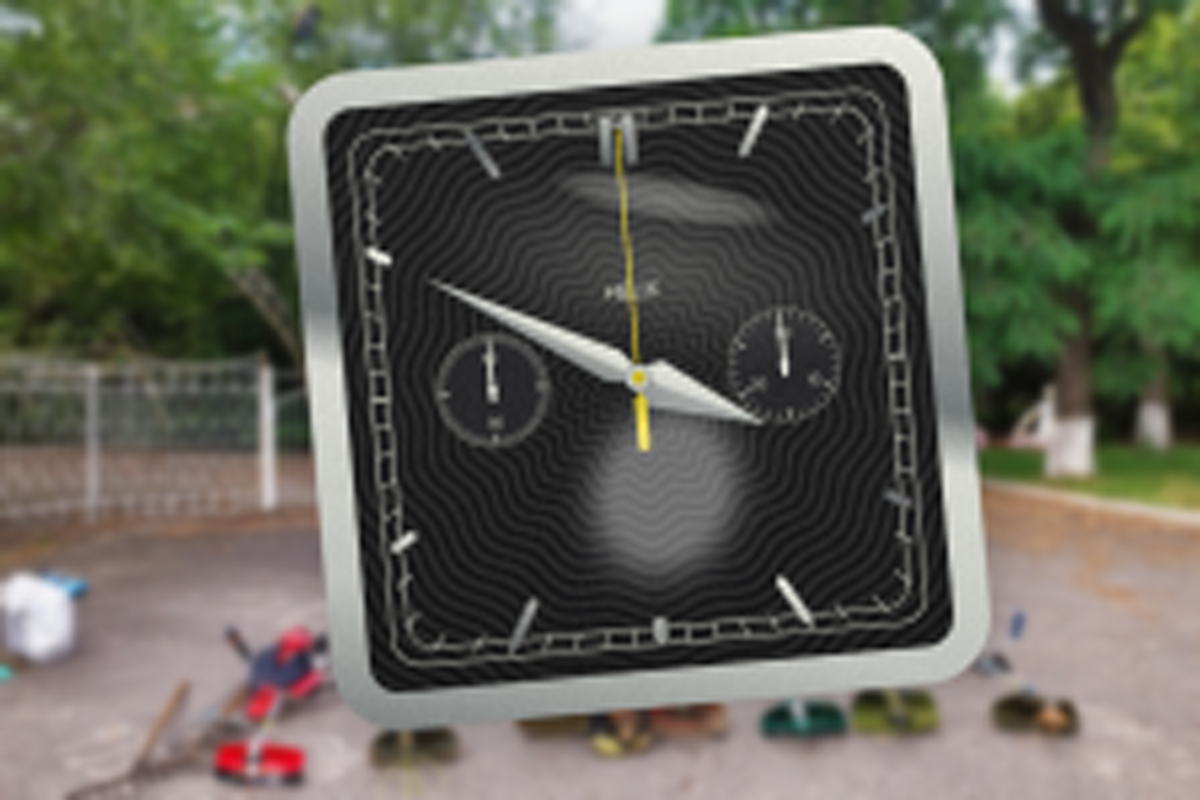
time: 3:50
